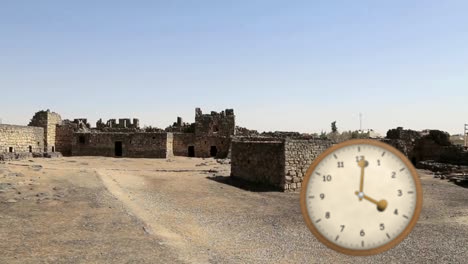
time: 4:01
